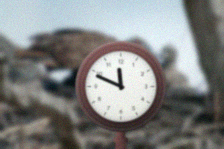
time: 11:49
